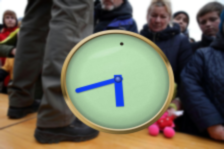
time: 5:41
